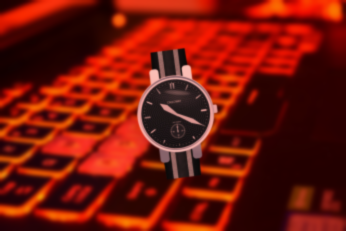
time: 10:20
